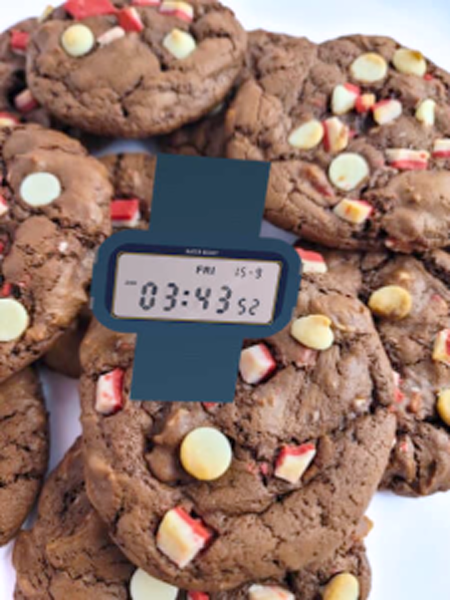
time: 3:43:52
